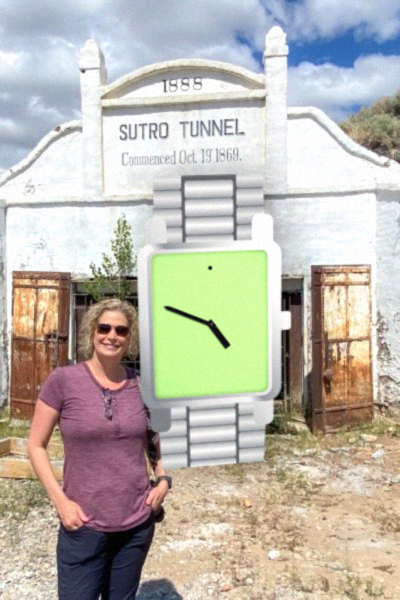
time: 4:49
